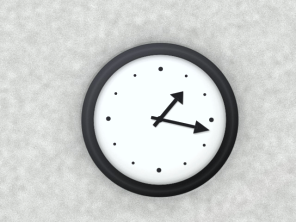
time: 1:17
